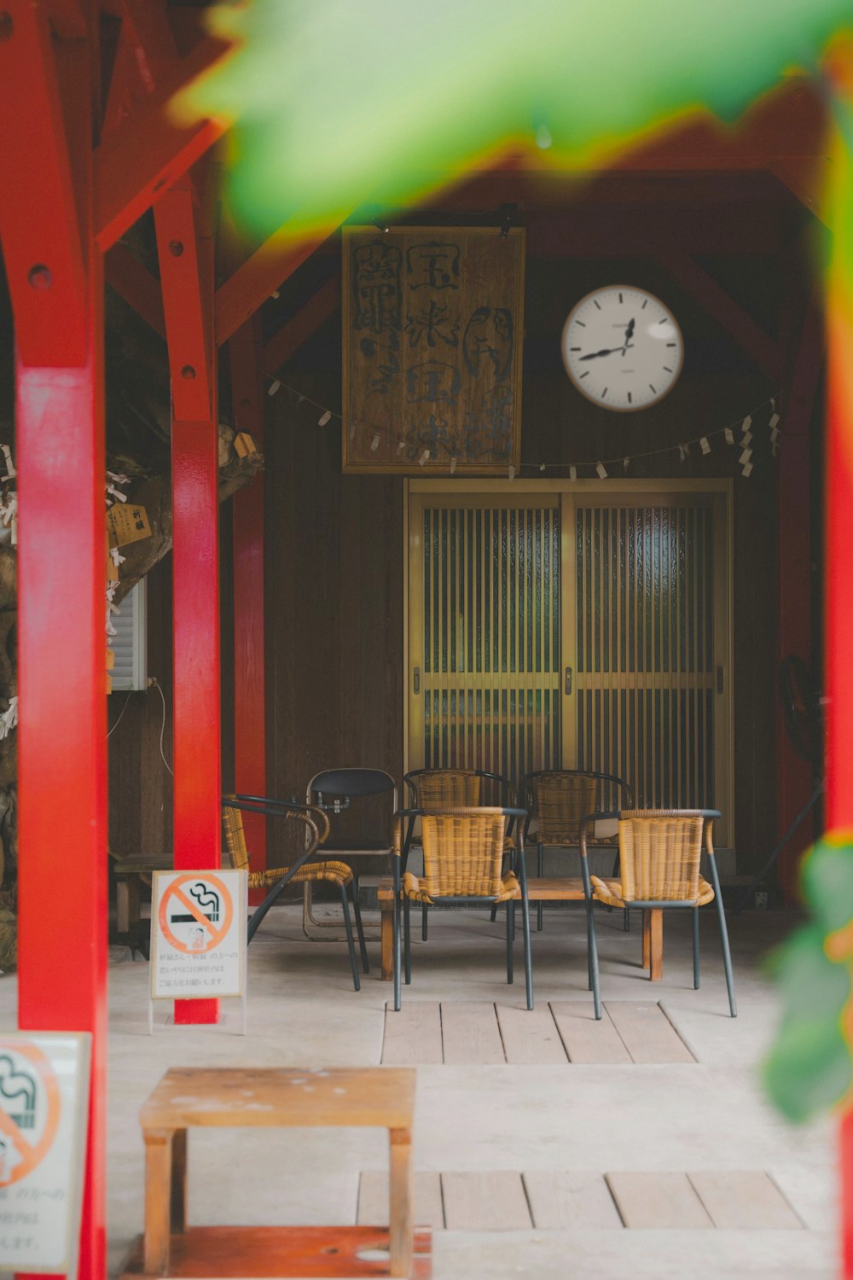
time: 12:43
